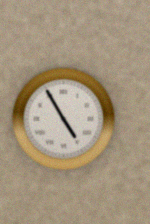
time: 4:55
